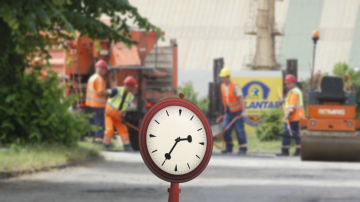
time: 2:35
